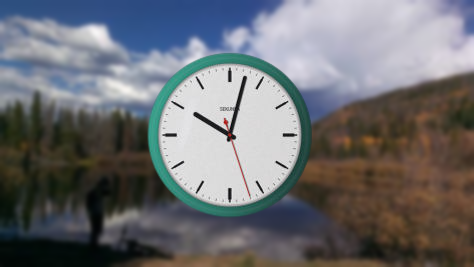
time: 10:02:27
